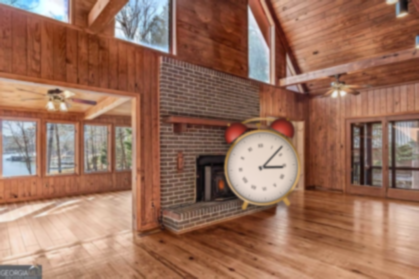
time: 3:08
